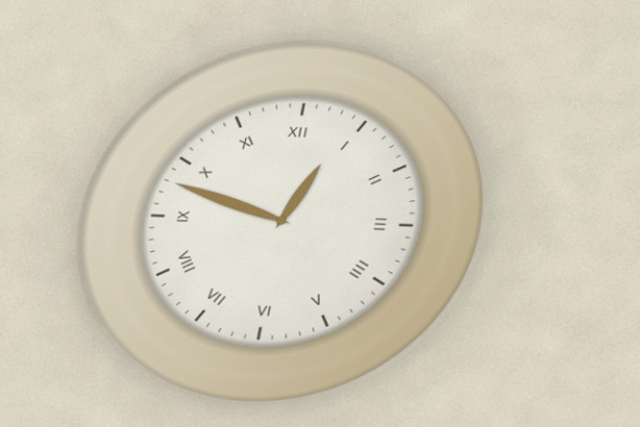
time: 12:48
